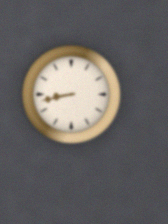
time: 8:43
